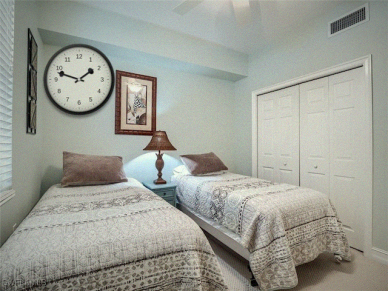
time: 1:48
